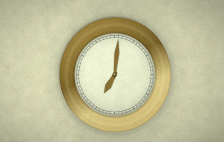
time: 7:01
